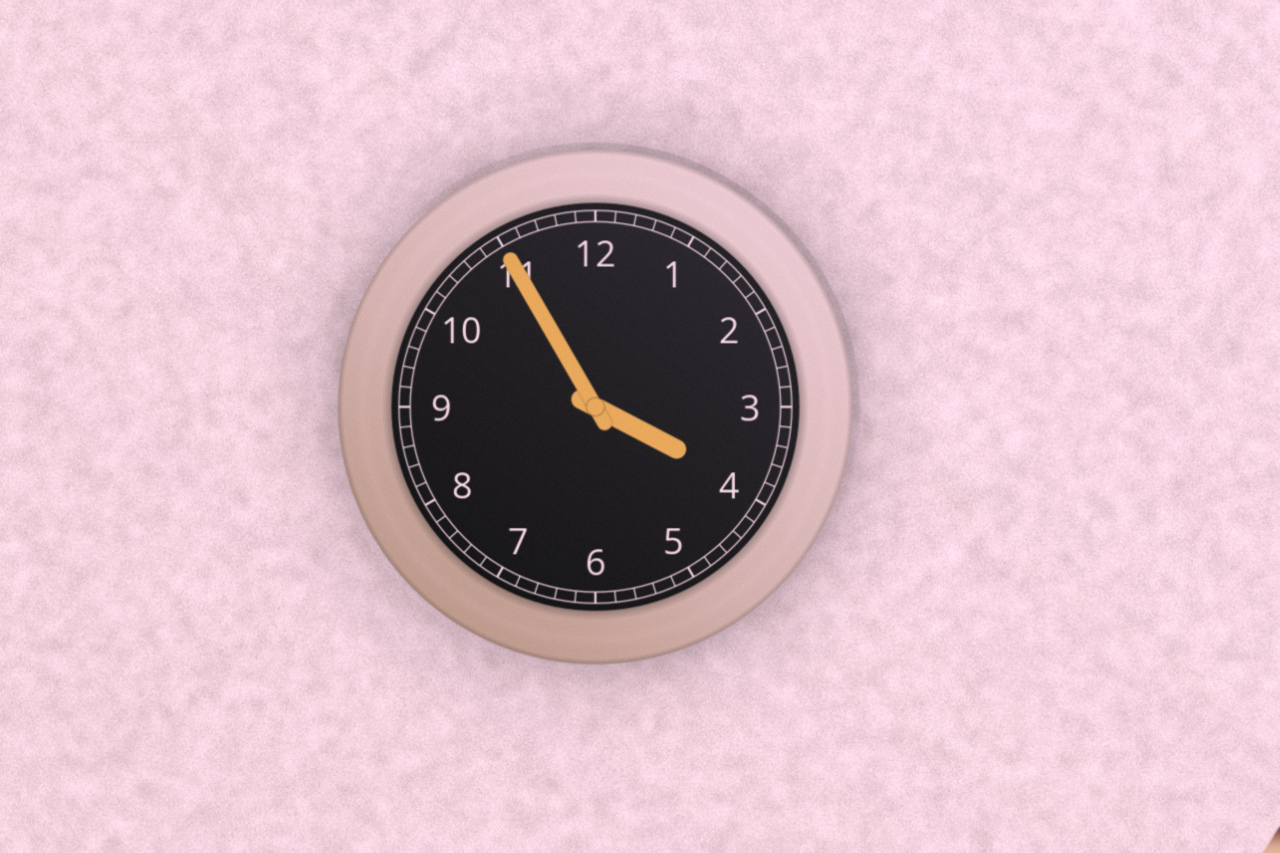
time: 3:55
